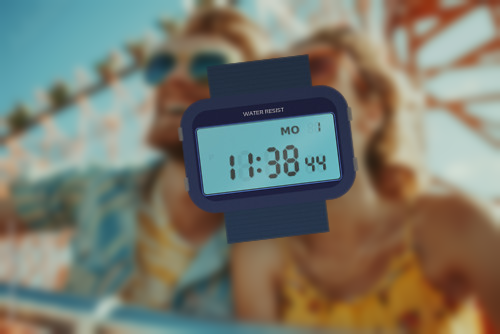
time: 11:38:44
